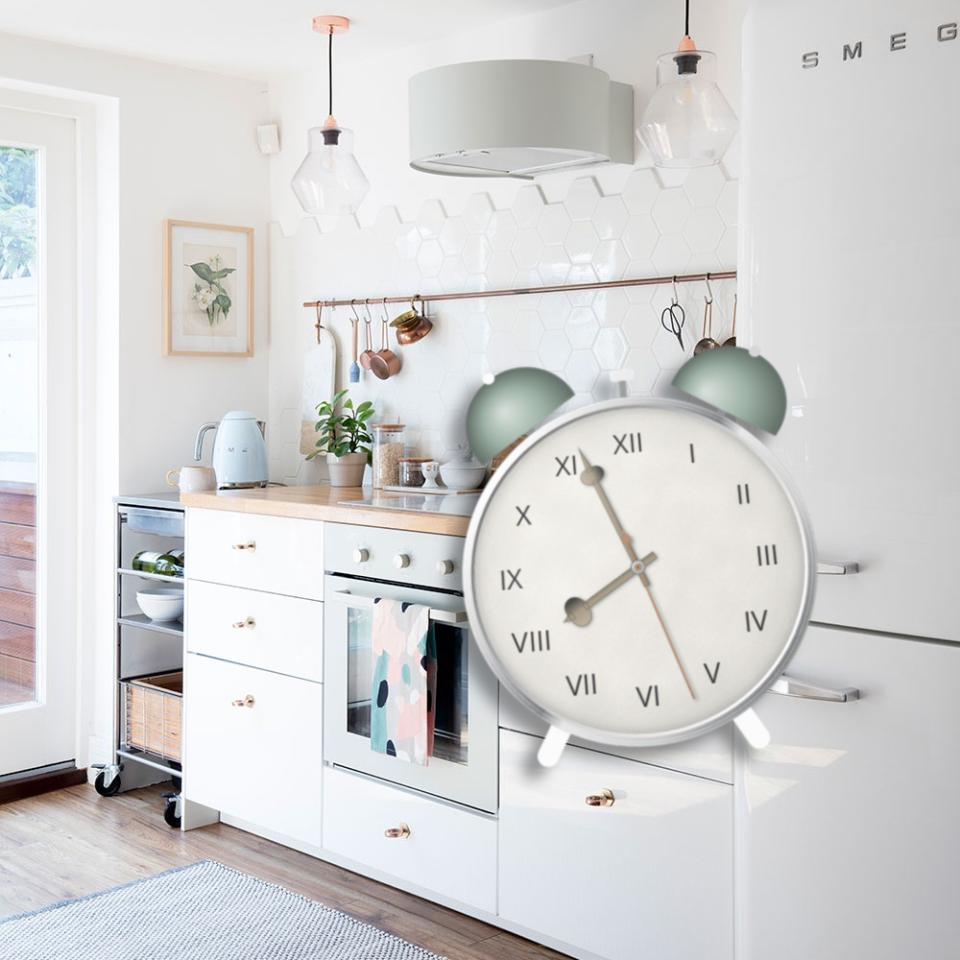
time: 7:56:27
